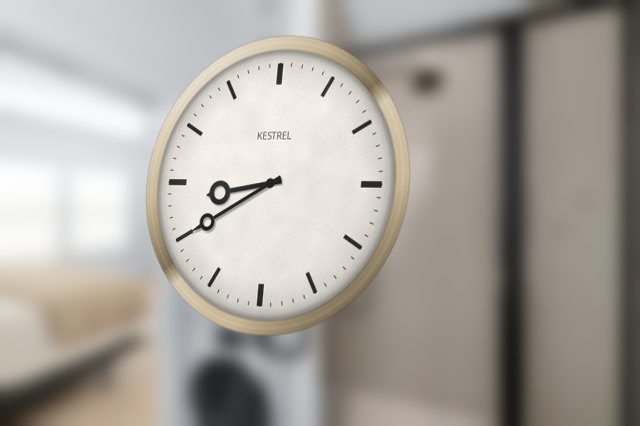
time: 8:40
